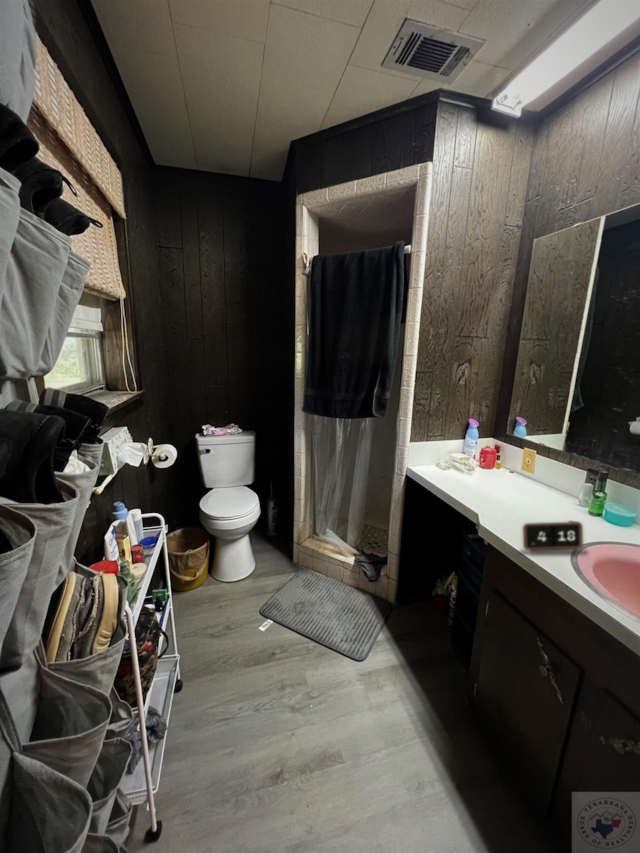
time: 4:18
